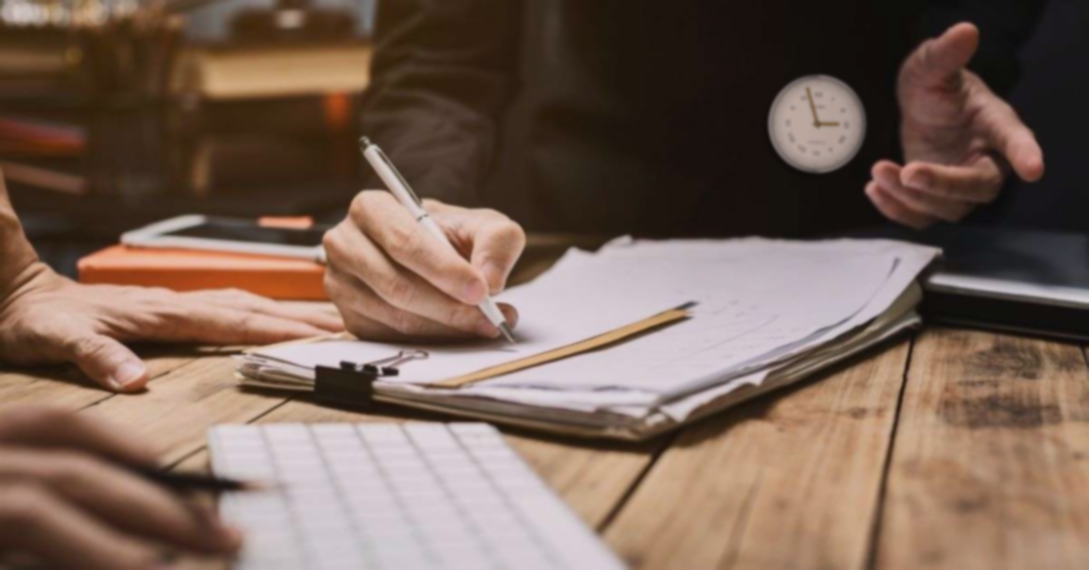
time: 2:57
